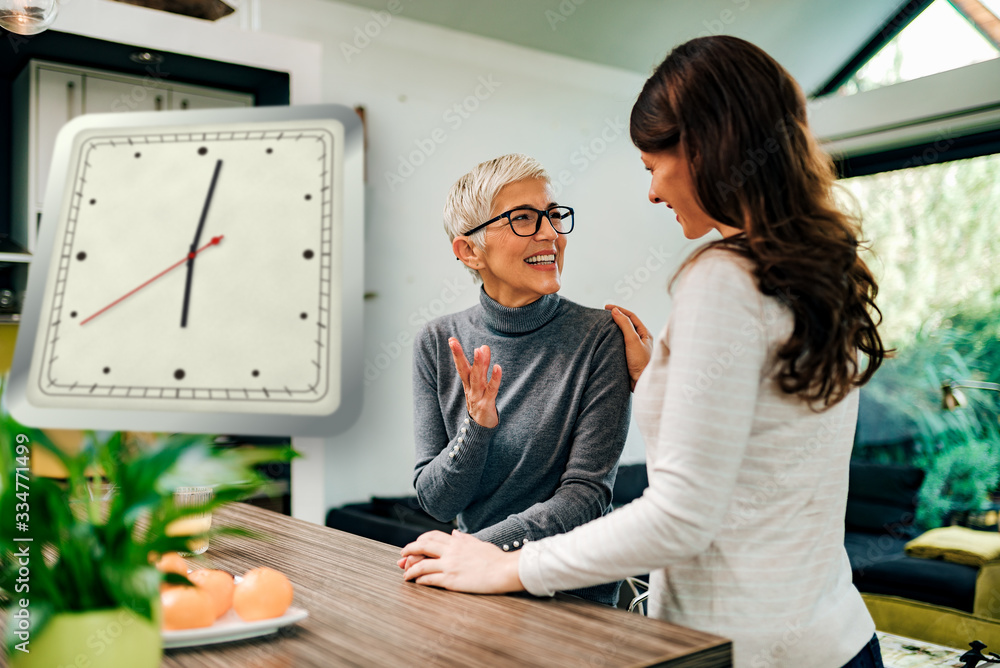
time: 6:01:39
